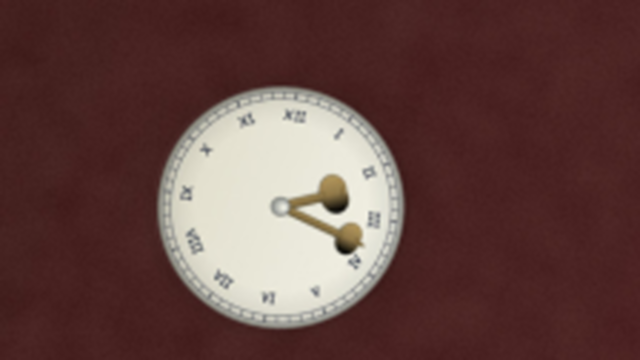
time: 2:18
